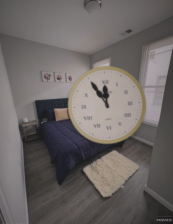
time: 11:55
